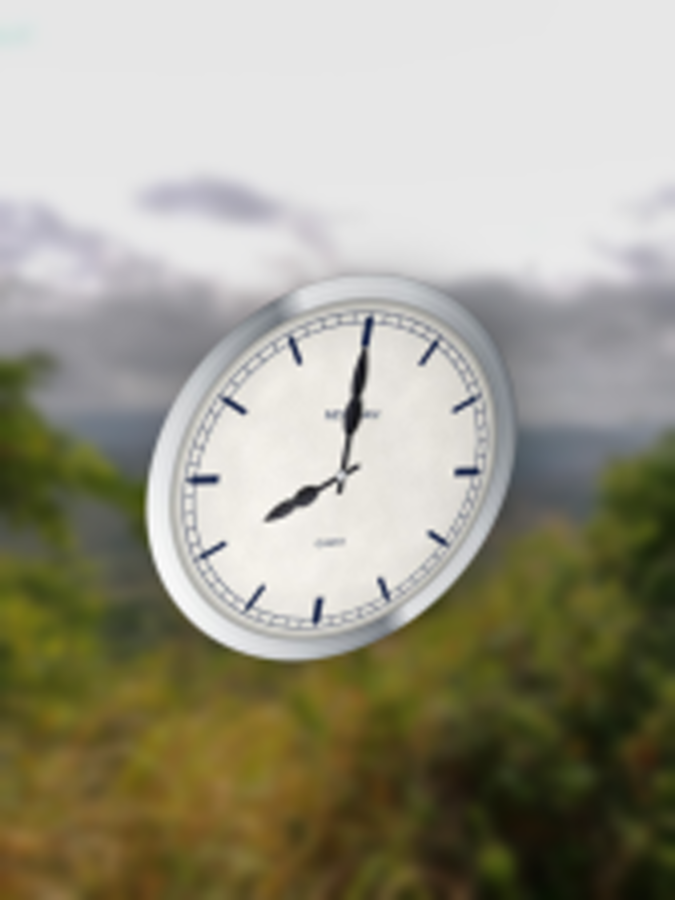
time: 8:00
